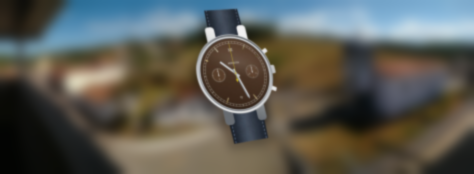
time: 10:27
